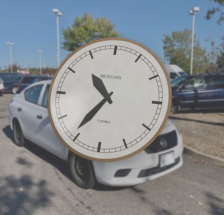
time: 10:36
